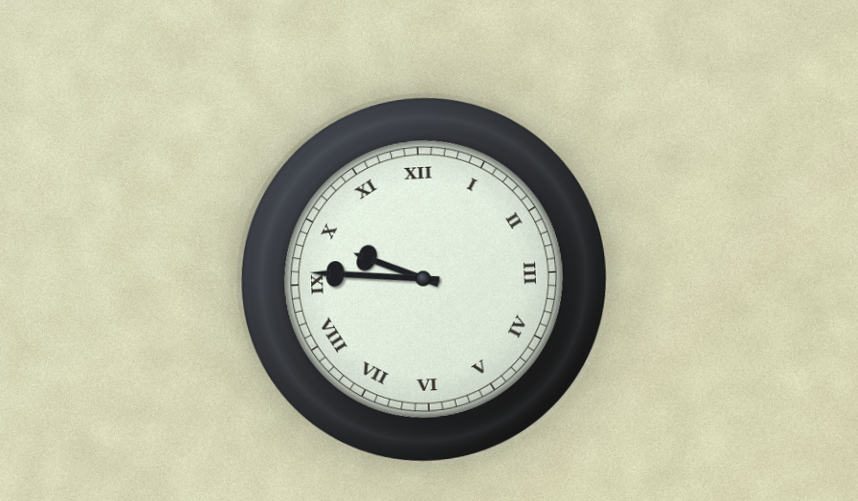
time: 9:46
